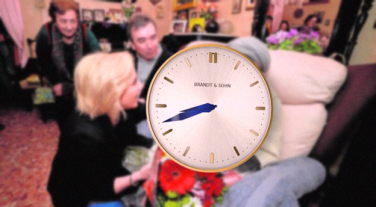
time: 8:42
